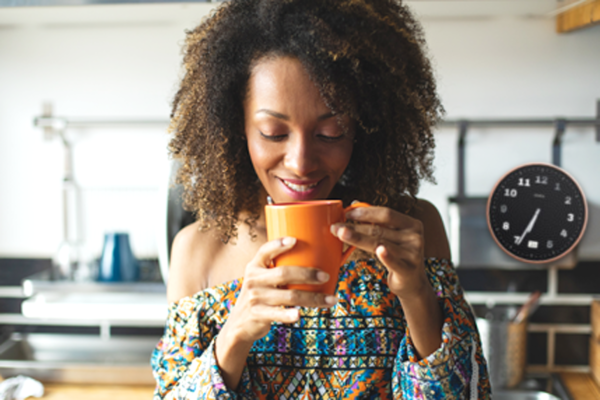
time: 6:34
